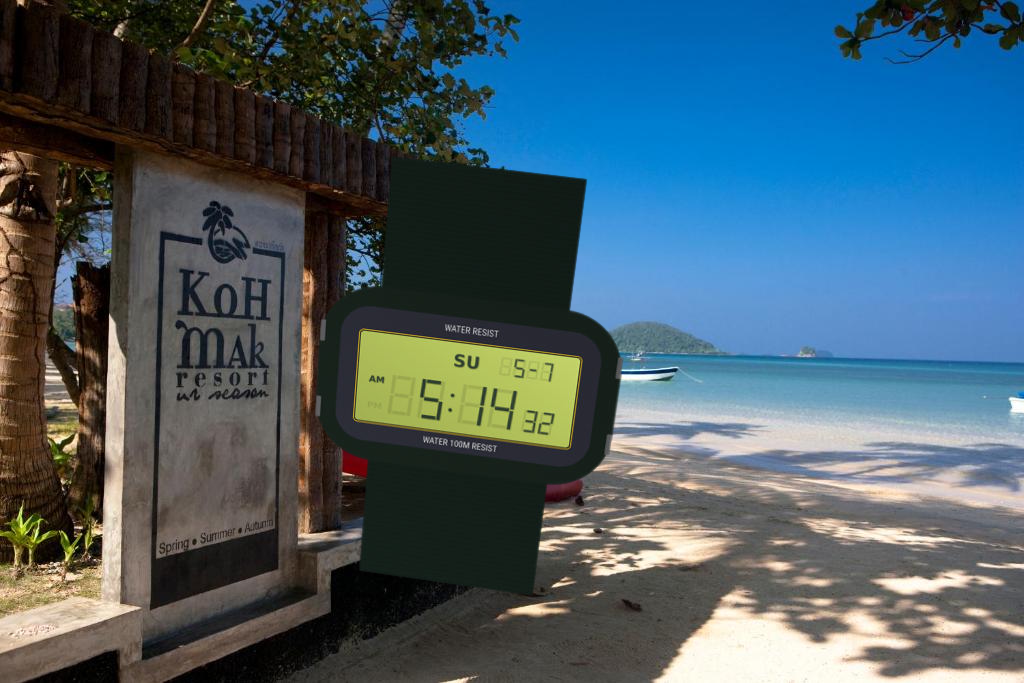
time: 5:14:32
